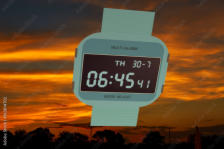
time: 6:45:41
